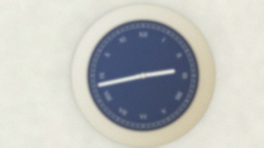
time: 2:43
